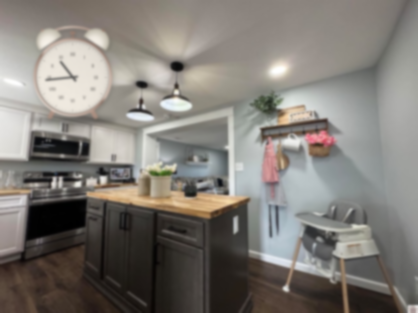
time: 10:44
